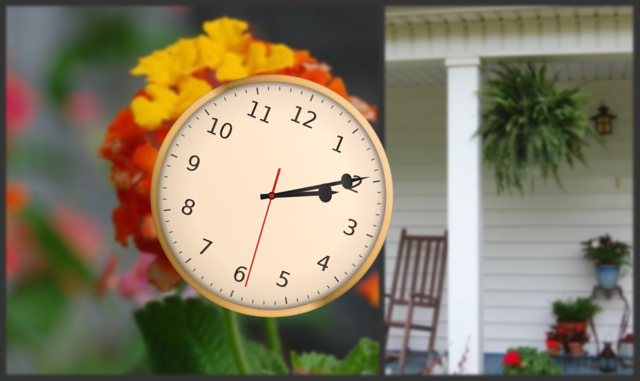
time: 2:09:29
